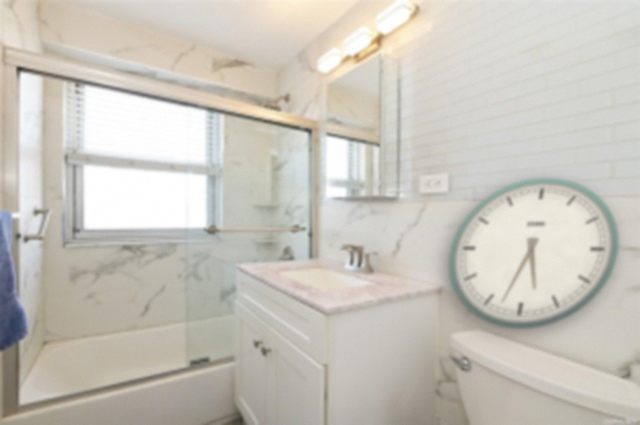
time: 5:33
